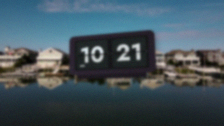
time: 10:21
